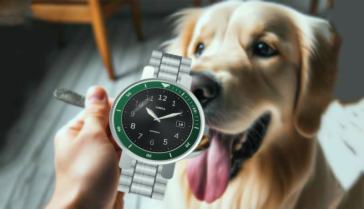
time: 10:10
